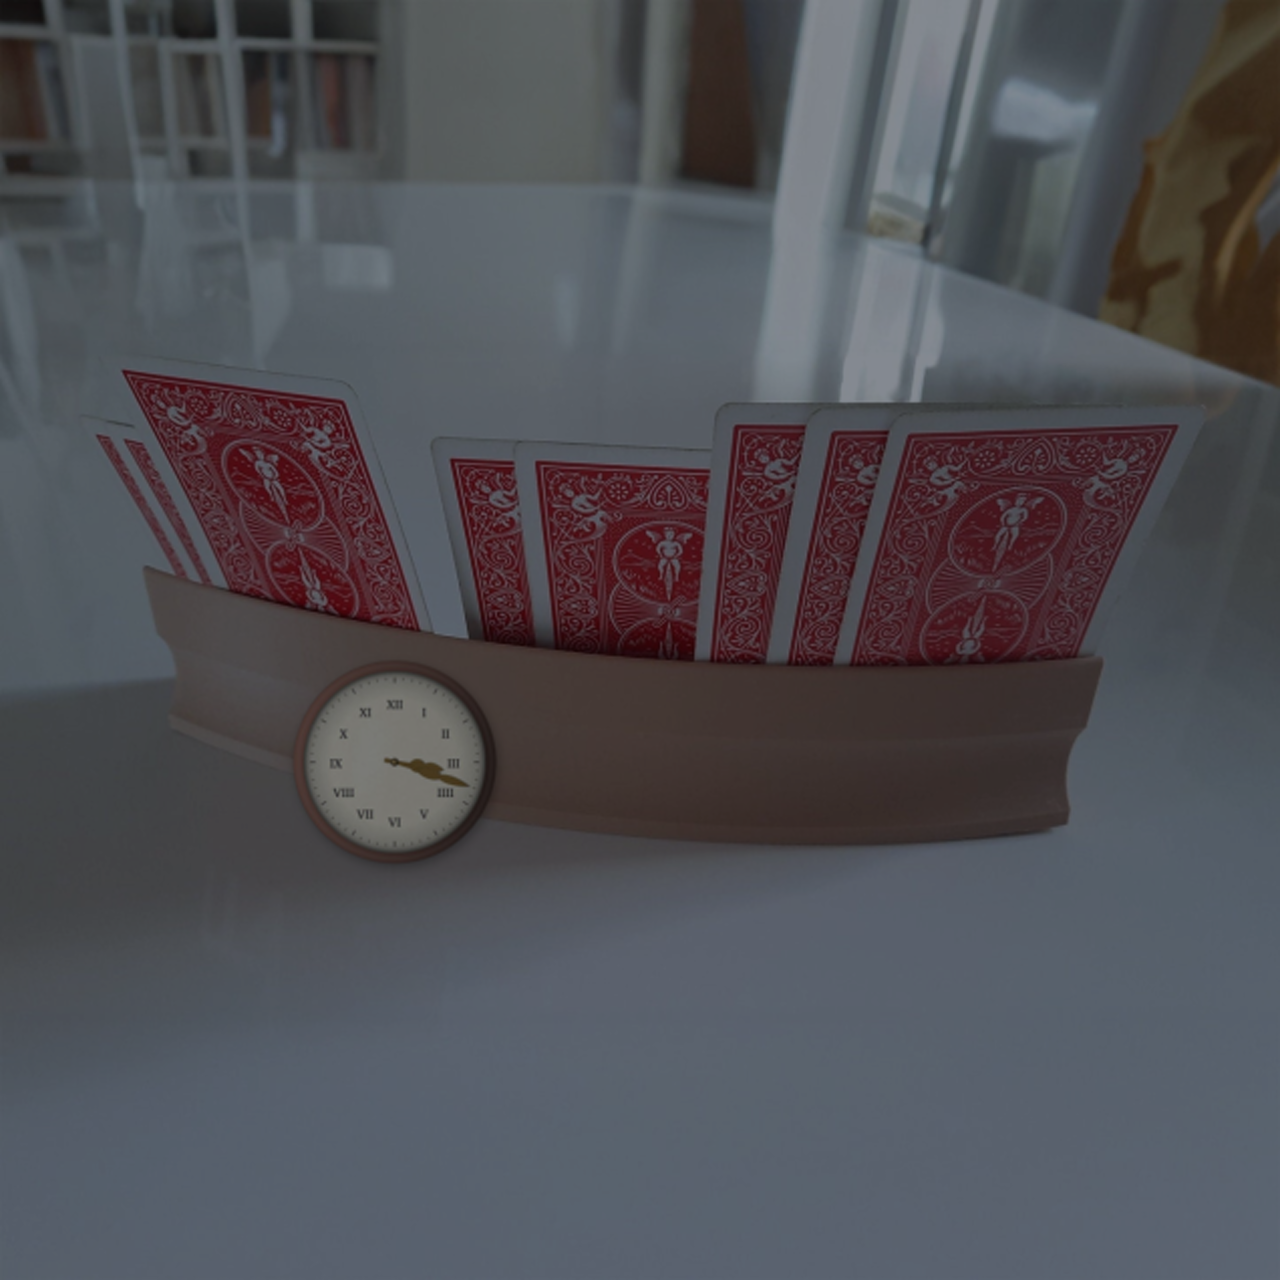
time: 3:18
